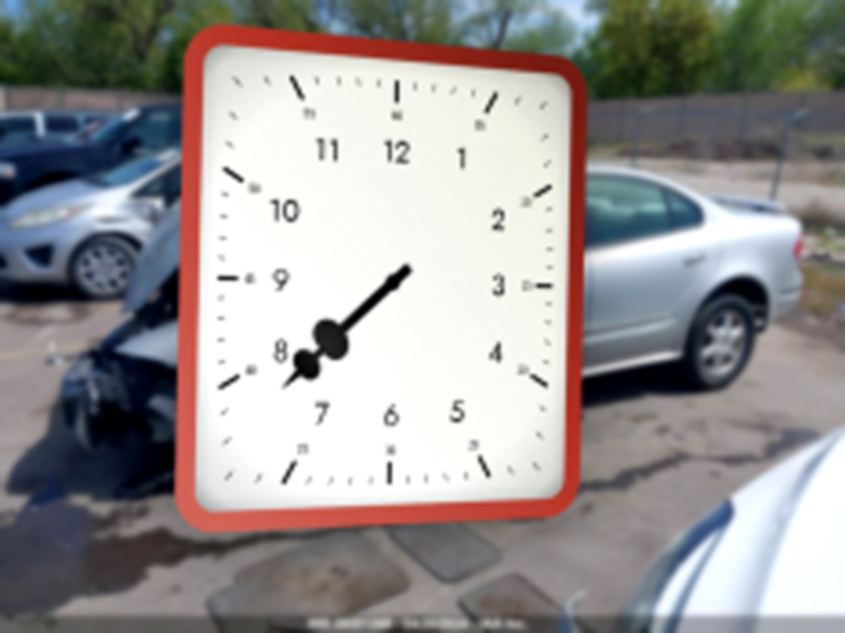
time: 7:38
